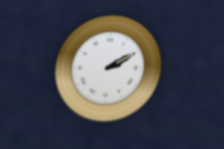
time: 2:10
